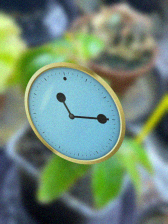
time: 11:15
